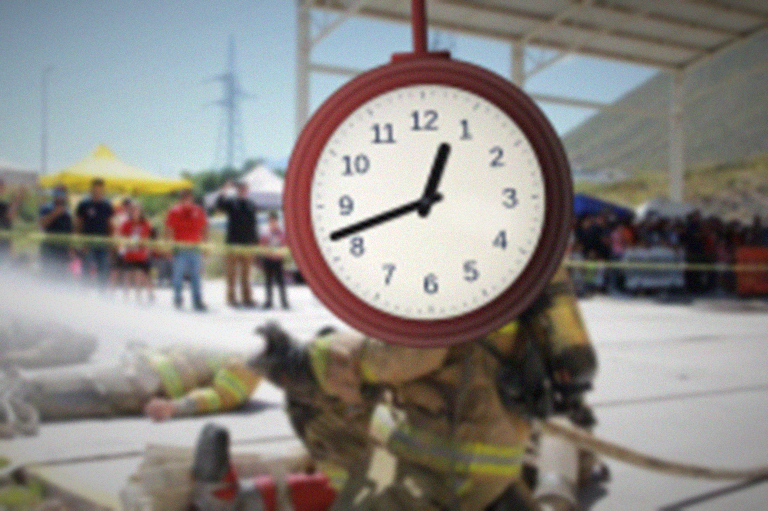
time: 12:42
